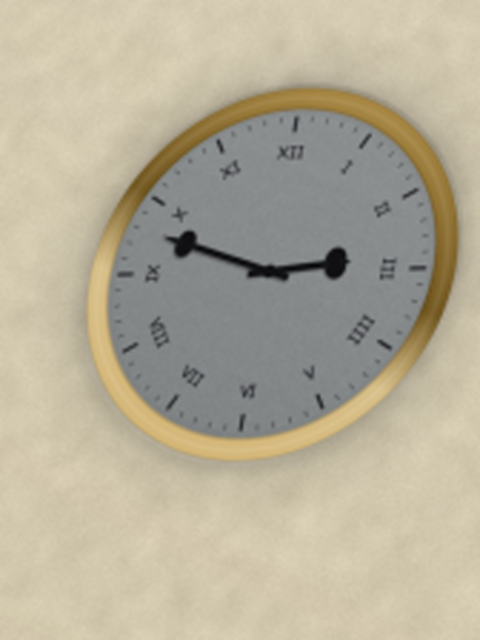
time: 2:48
